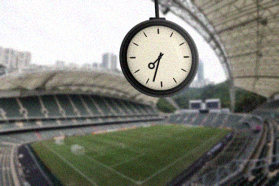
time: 7:33
